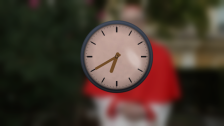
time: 6:40
